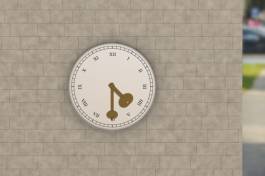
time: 4:30
